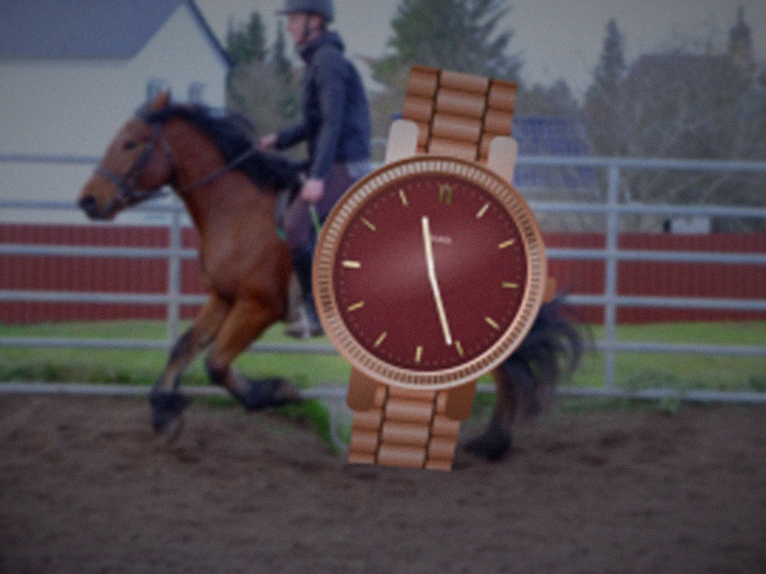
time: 11:26
